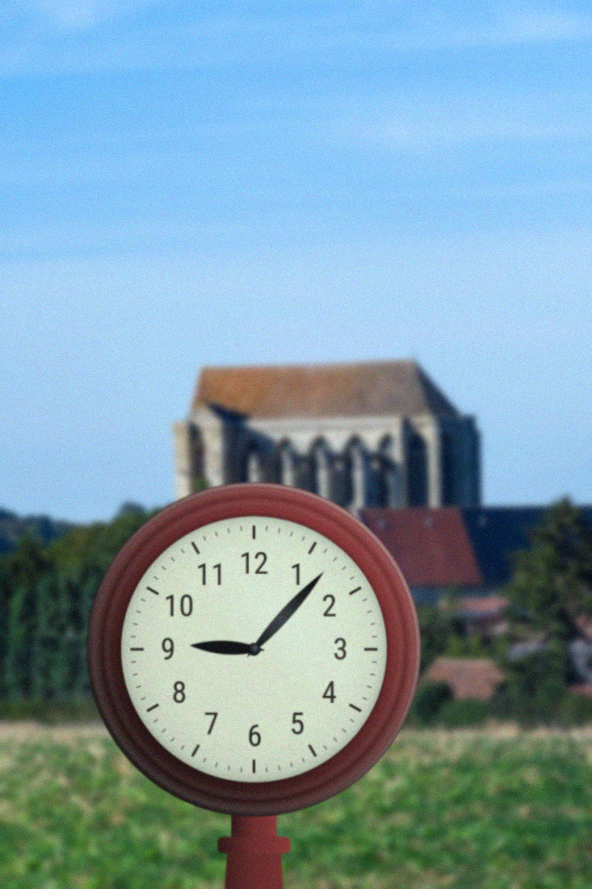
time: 9:07
